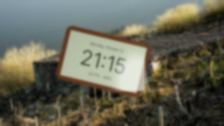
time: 21:15
